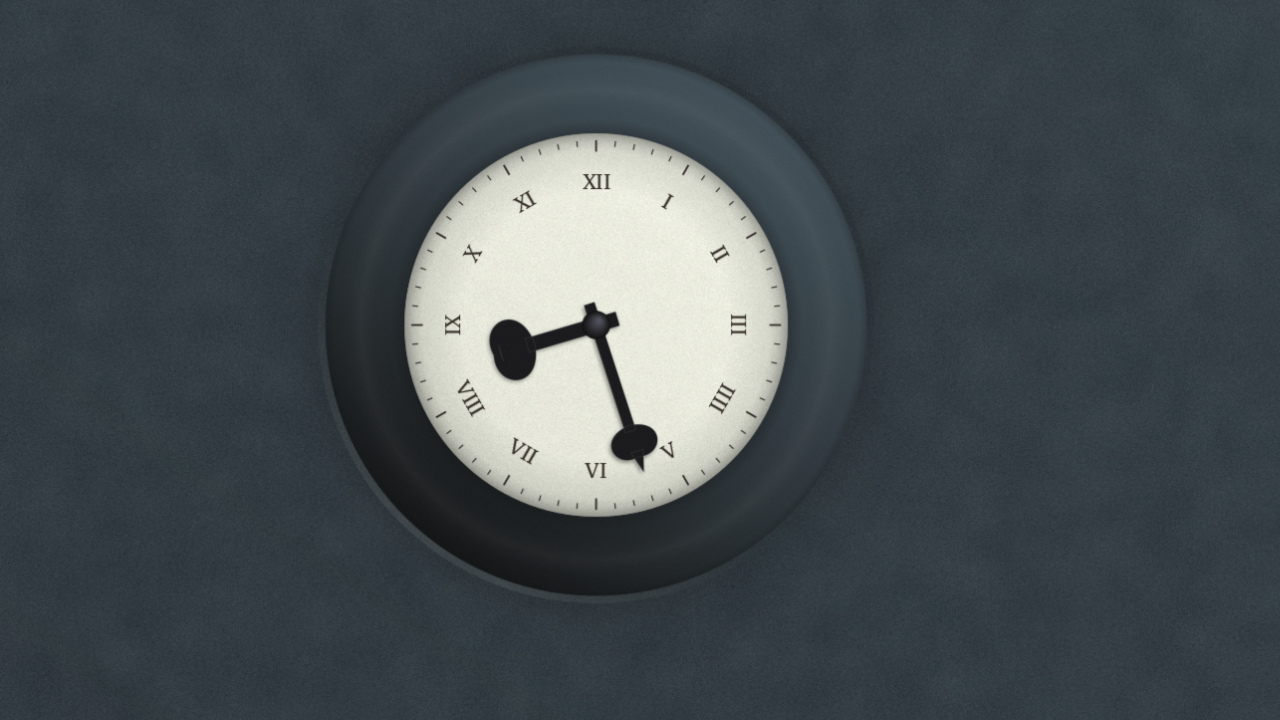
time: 8:27
